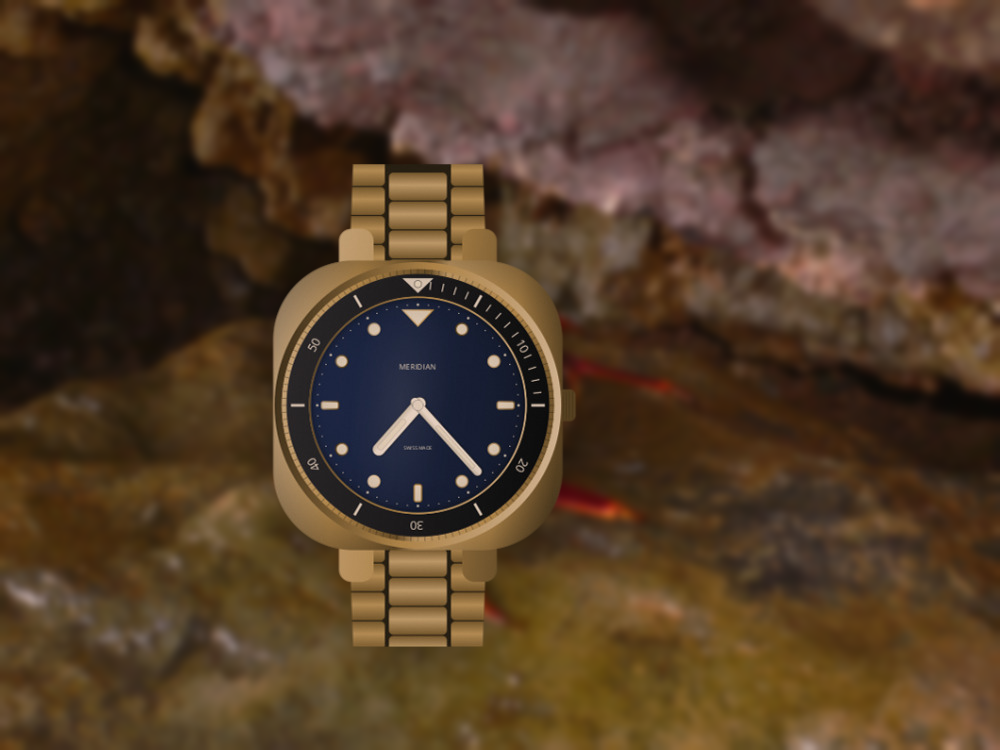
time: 7:23
